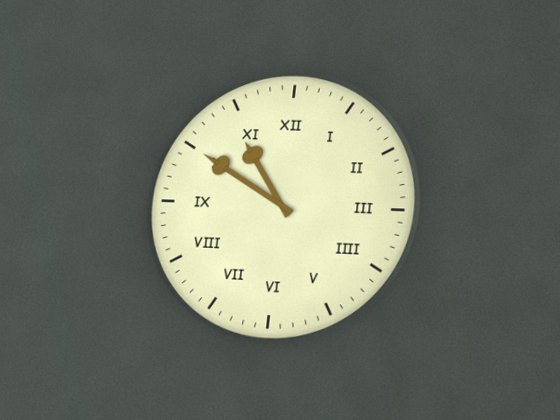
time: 10:50
